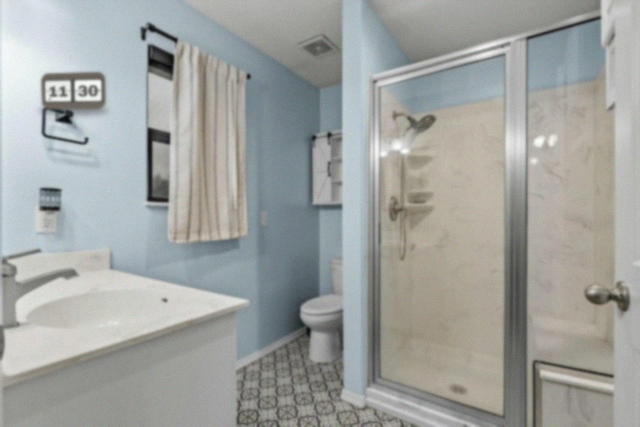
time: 11:30
